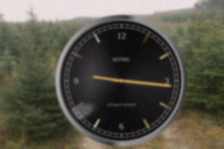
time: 9:16
